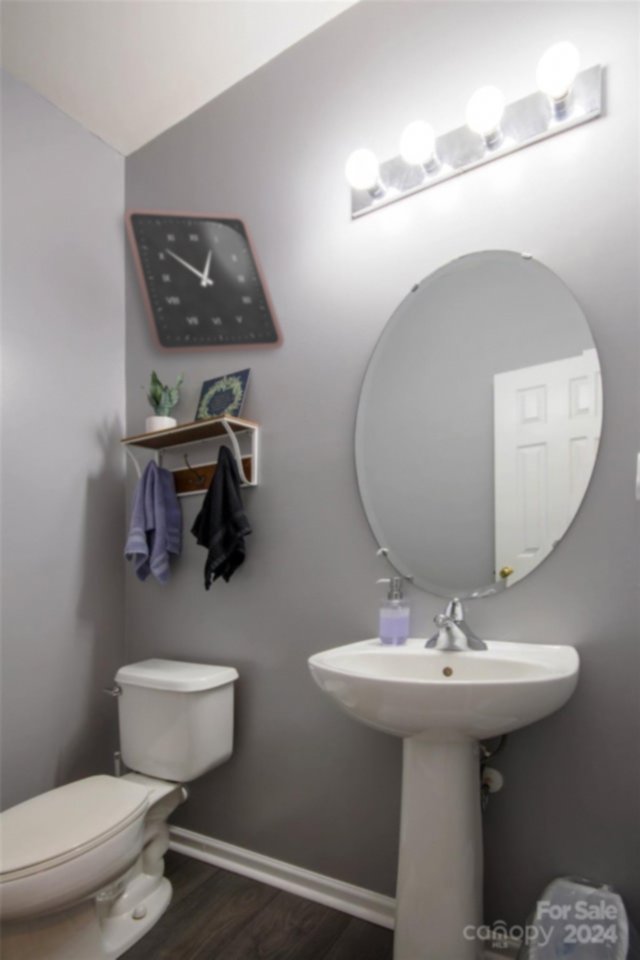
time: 12:52
